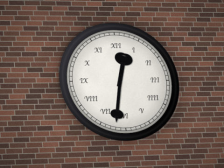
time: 12:32
